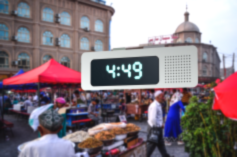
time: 4:49
